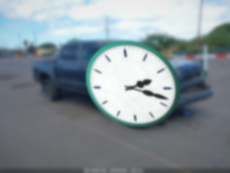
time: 2:18
